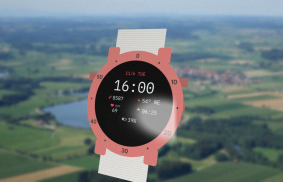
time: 16:00
